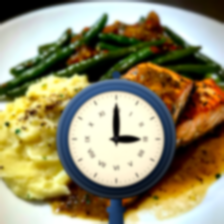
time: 3:00
